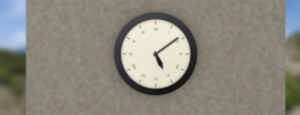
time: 5:09
